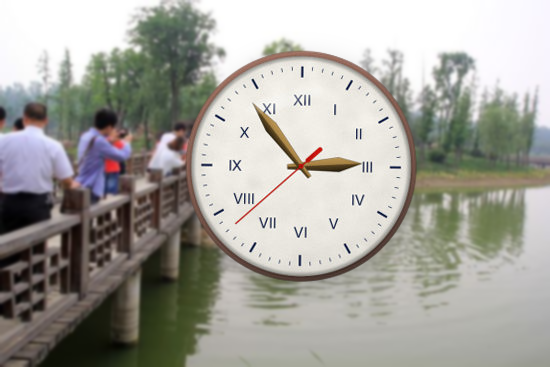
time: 2:53:38
